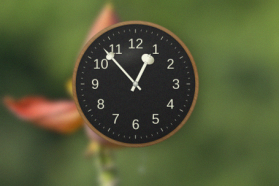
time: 12:53
